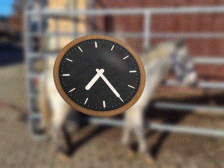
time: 7:25
